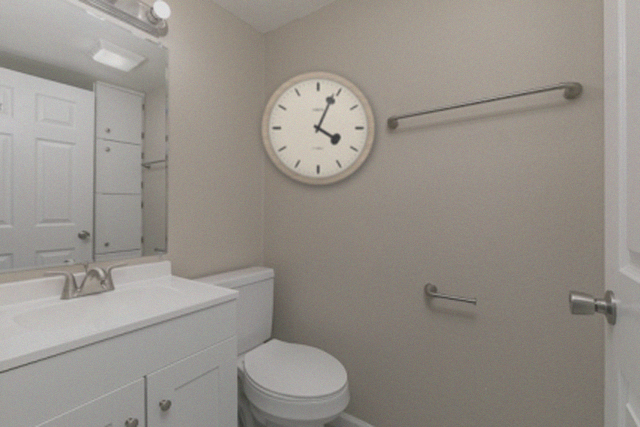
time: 4:04
